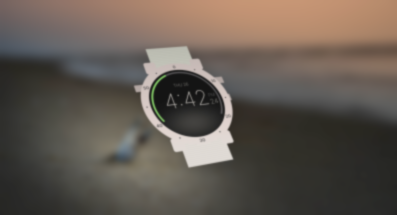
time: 4:42
